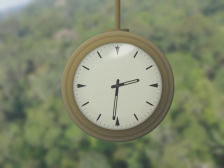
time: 2:31
